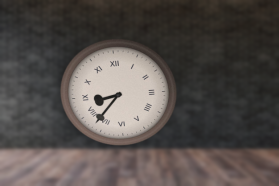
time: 8:37
